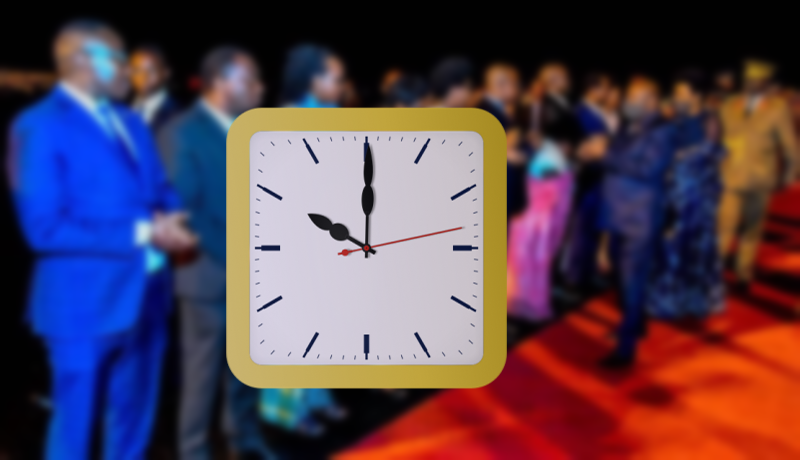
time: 10:00:13
